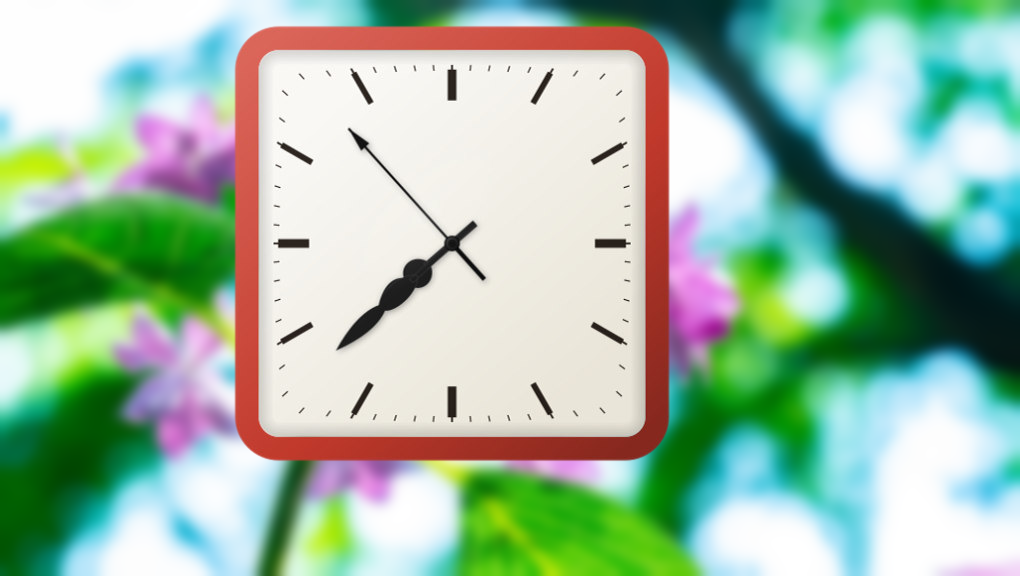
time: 7:37:53
